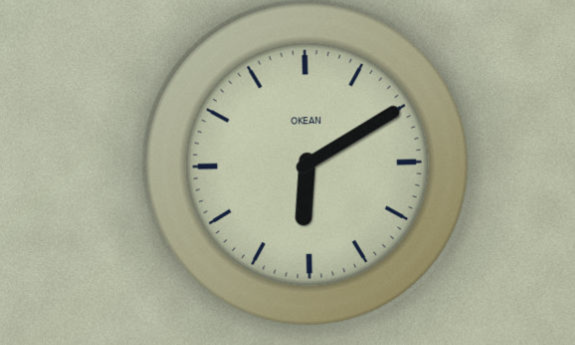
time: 6:10
